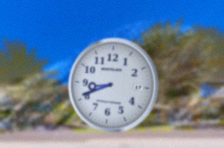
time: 8:41
